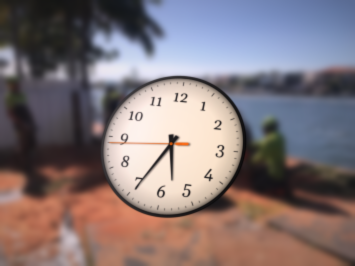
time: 5:34:44
